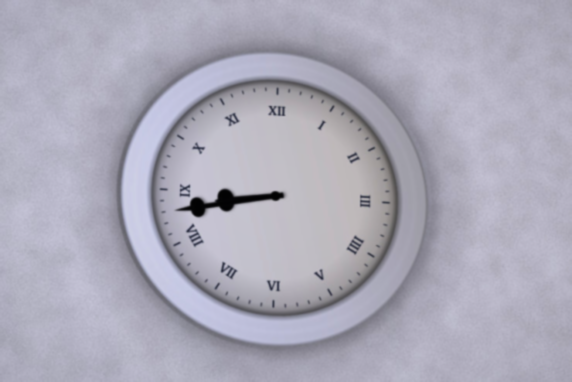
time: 8:43
